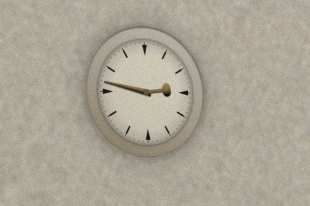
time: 2:47
